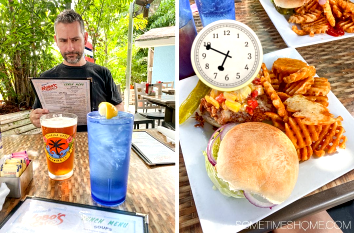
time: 6:49
